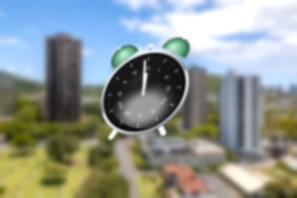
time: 11:59
